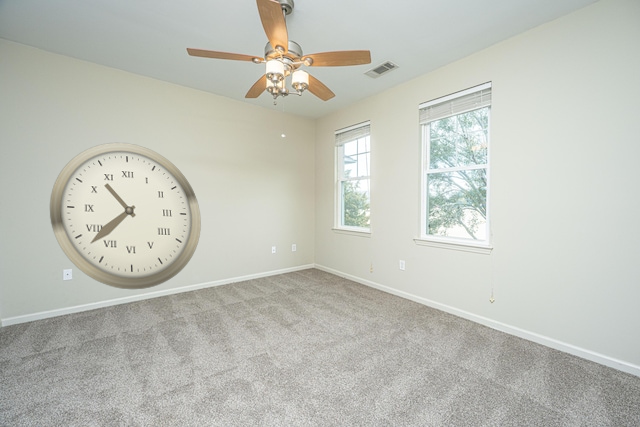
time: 10:38
